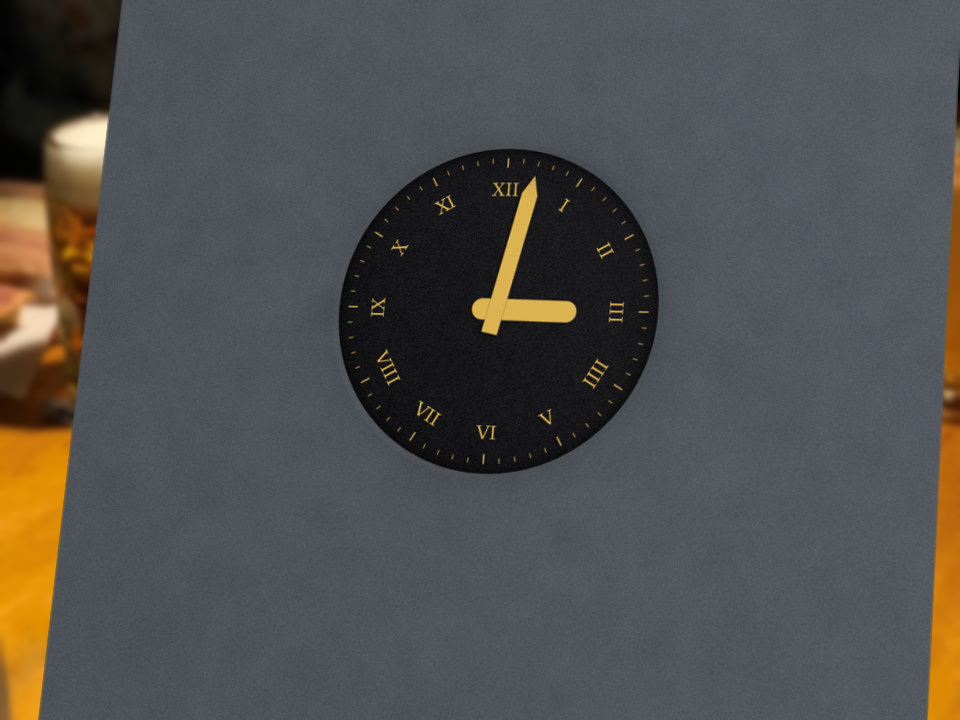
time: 3:02
